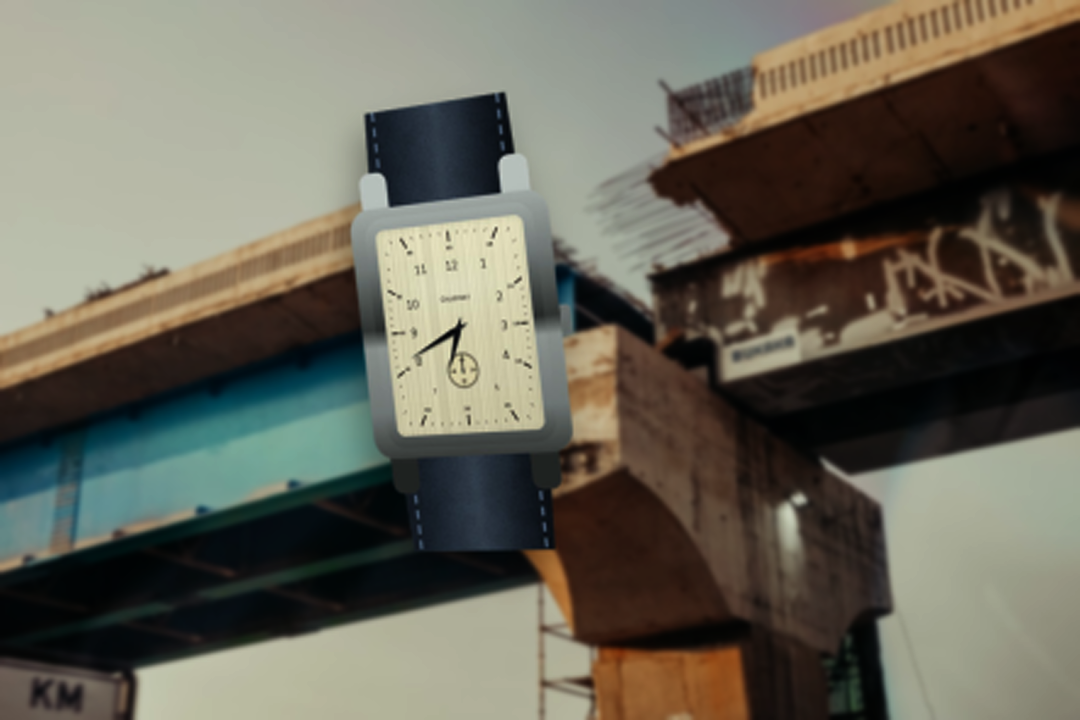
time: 6:41
